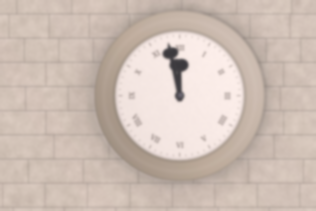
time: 11:58
